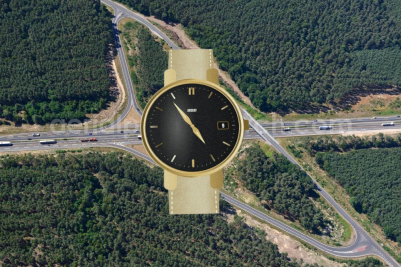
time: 4:54
